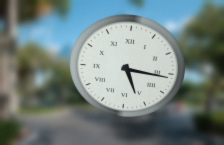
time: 5:16
